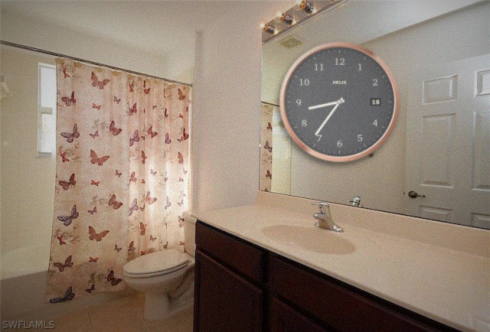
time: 8:36
